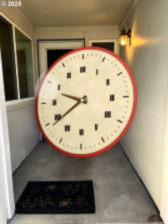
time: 9:39
